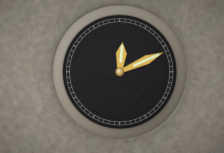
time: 12:11
